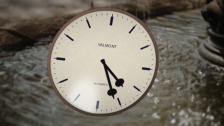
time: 4:26
